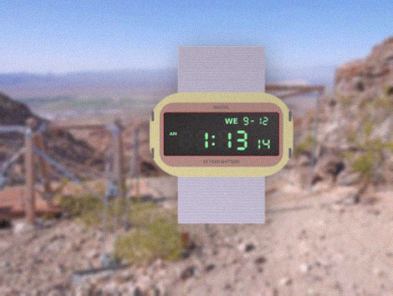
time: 1:13:14
